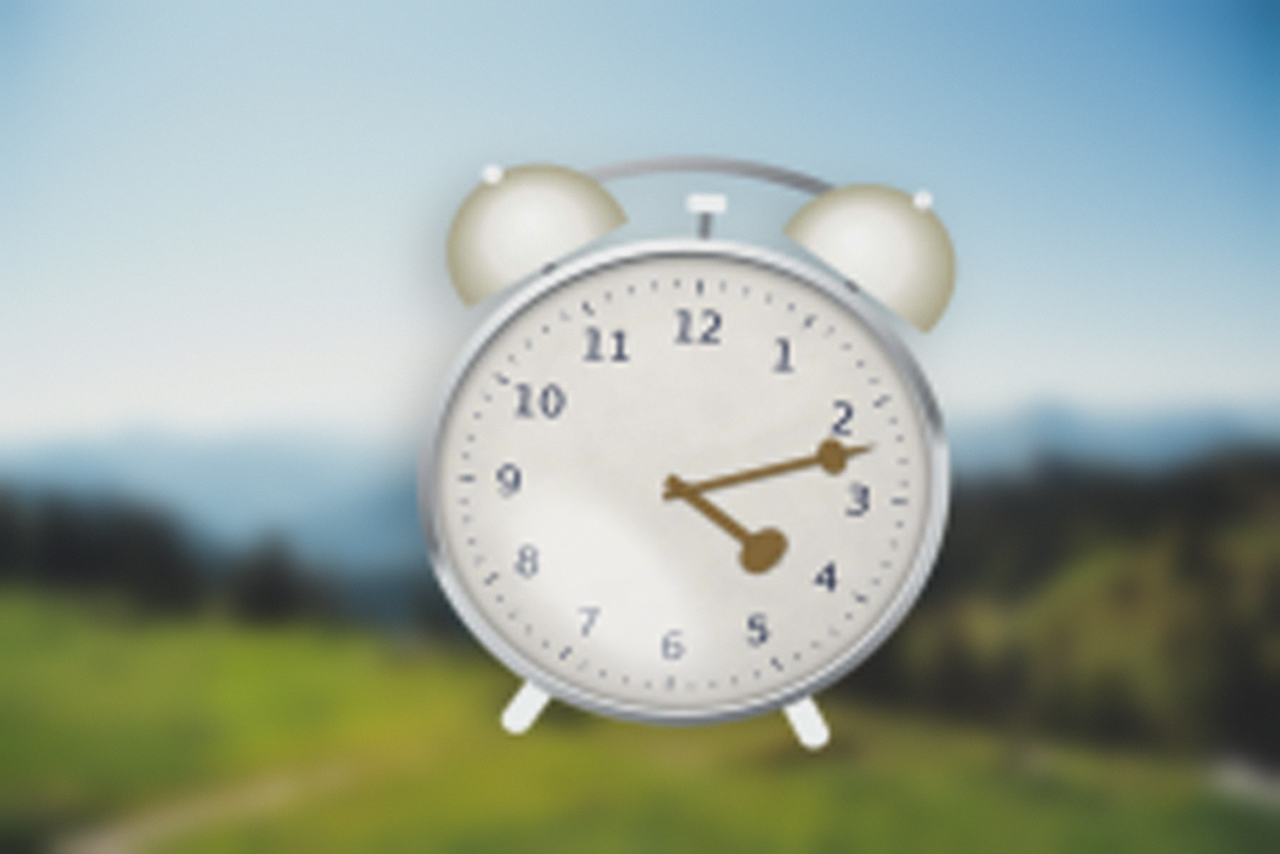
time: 4:12
